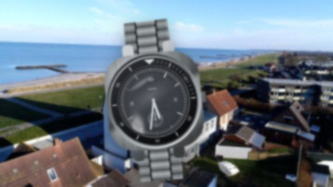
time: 5:32
